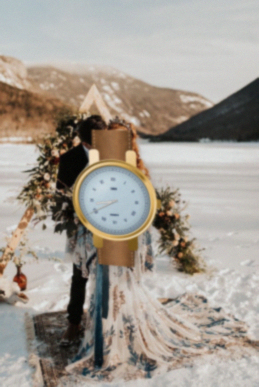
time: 8:40
